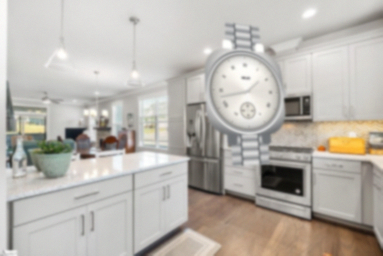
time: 1:43
